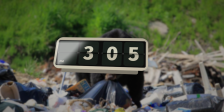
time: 3:05
